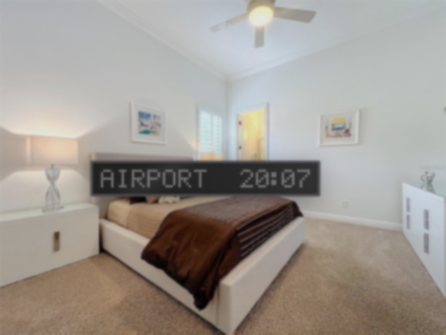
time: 20:07
